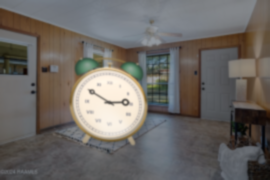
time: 2:50
